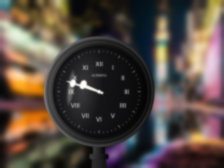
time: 9:48
